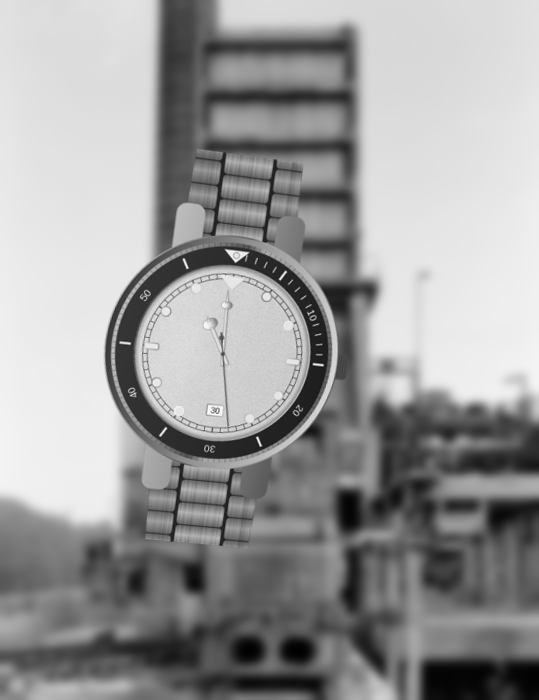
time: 10:59:28
